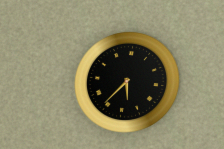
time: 5:36
